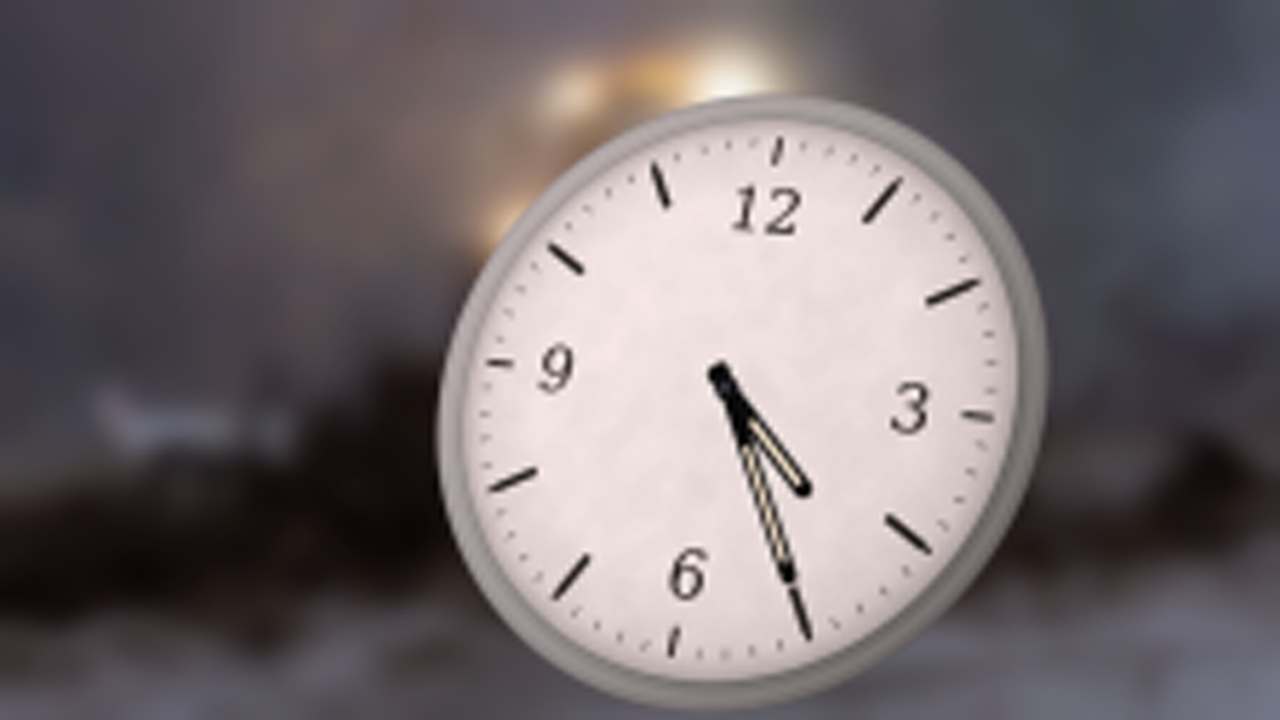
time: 4:25
